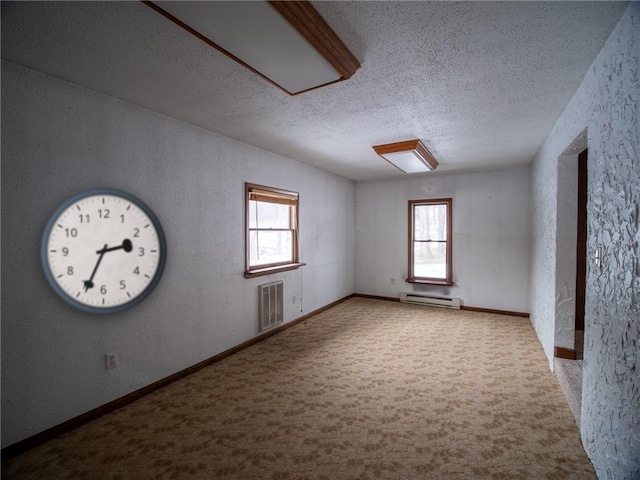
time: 2:34
